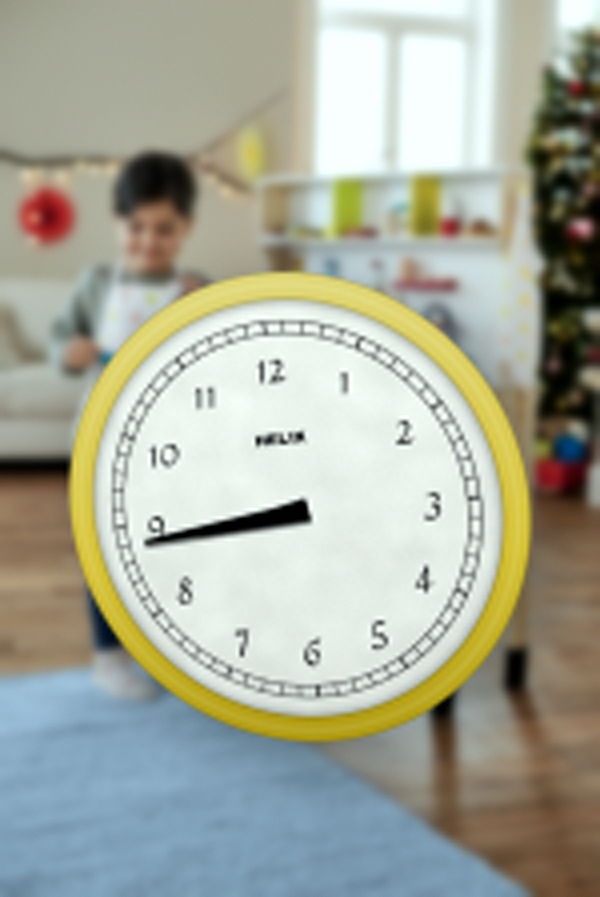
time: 8:44
